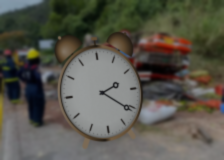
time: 2:21
